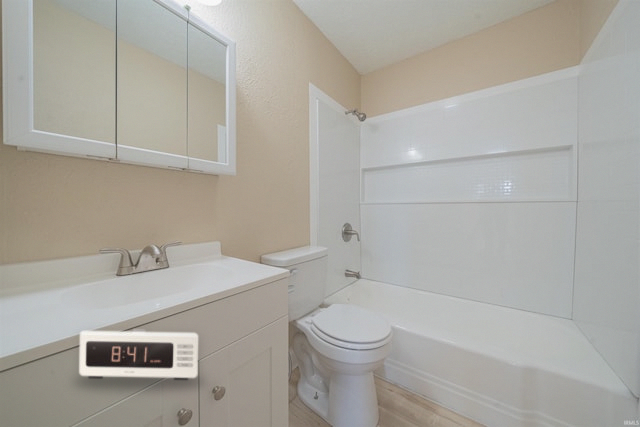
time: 8:41
